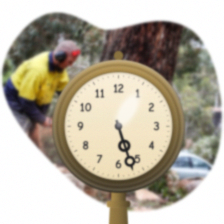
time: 5:27
